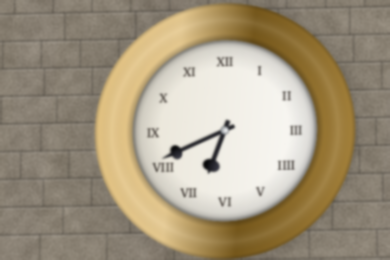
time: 6:41
